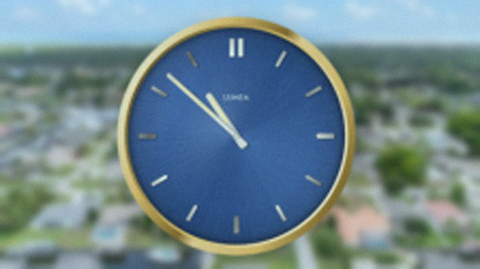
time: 10:52
